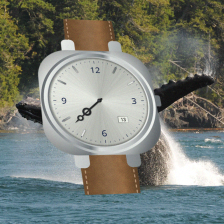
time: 7:38
